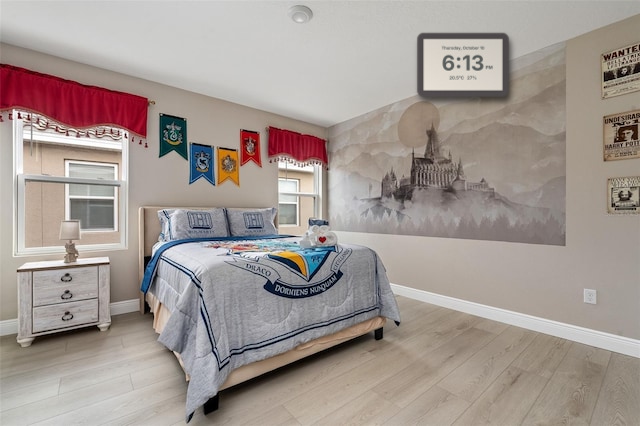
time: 6:13
